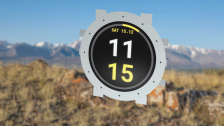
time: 11:15
